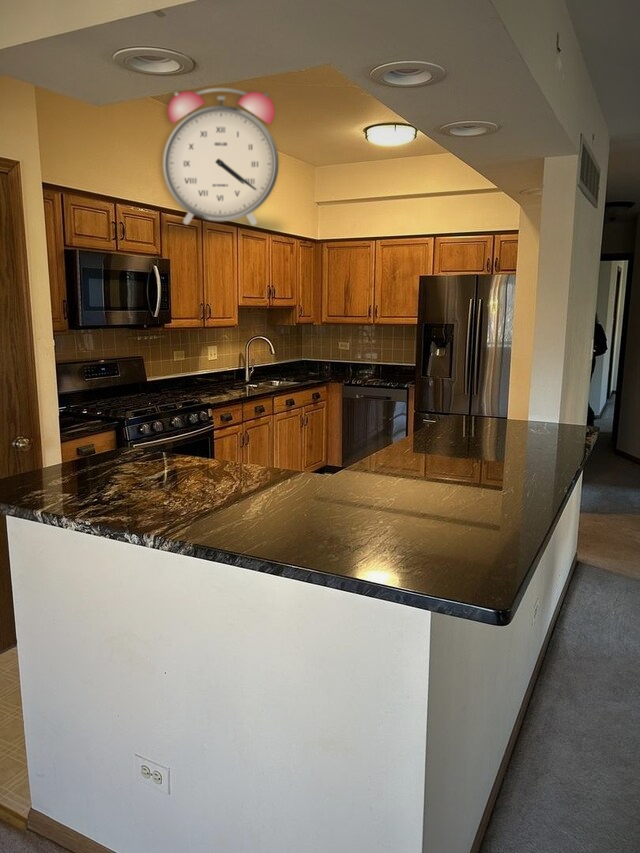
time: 4:21
